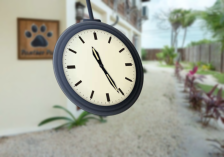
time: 11:26
